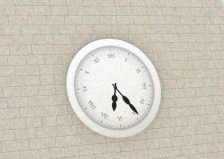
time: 6:24
